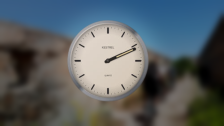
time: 2:11
